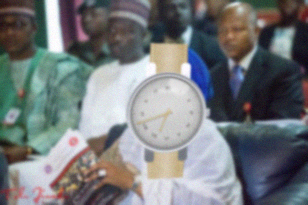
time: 6:42
